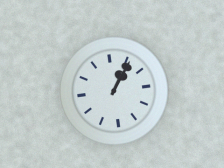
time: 1:06
